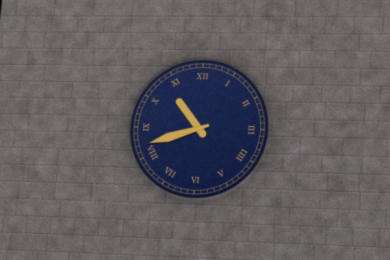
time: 10:42
